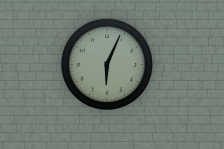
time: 6:04
